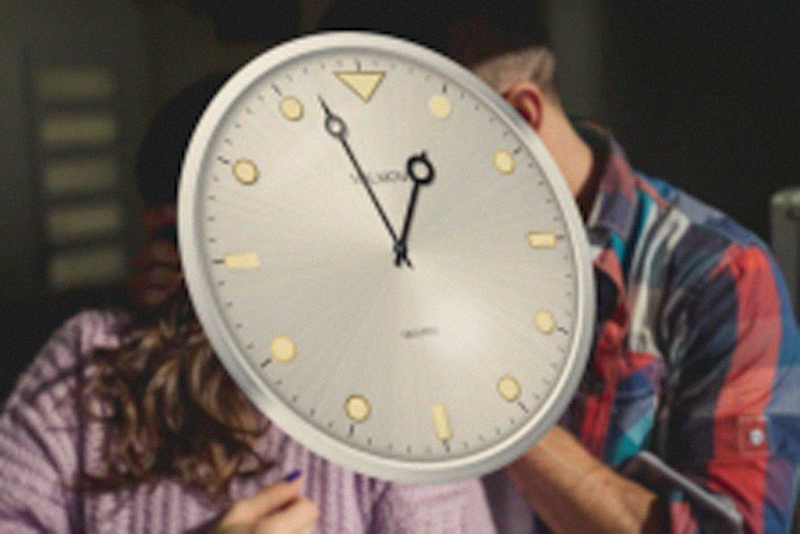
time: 12:57
